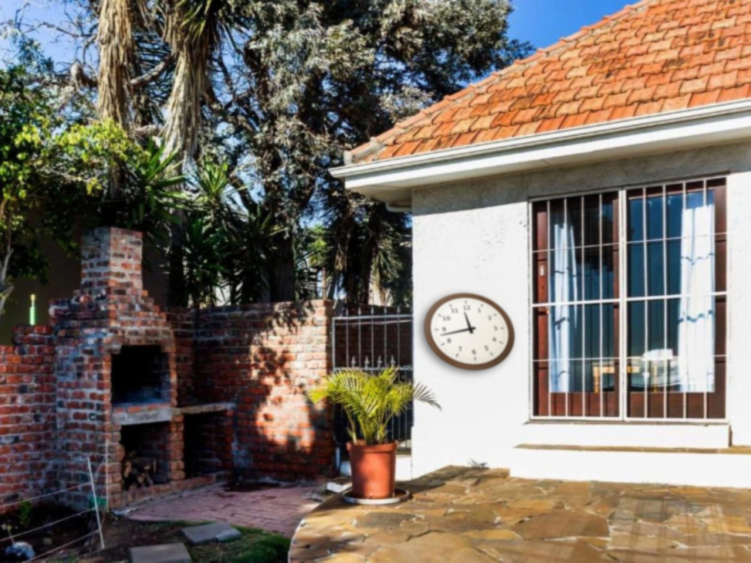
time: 11:43
